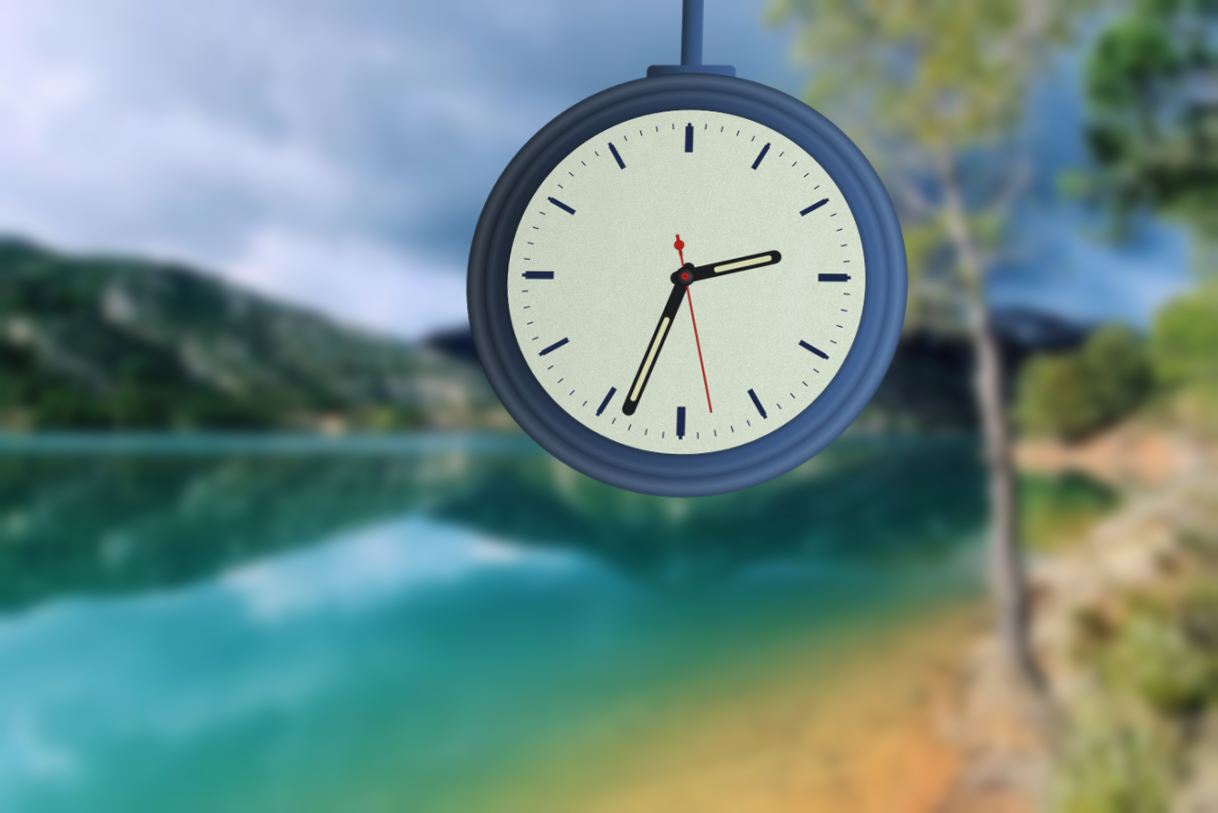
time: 2:33:28
